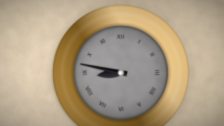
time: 8:47
